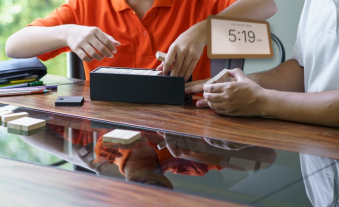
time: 5:19
